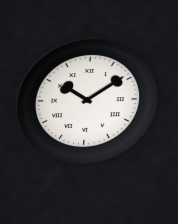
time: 10:09
